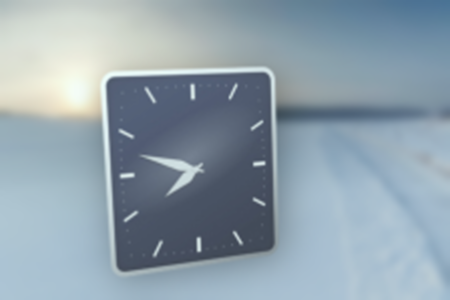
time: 7:48
